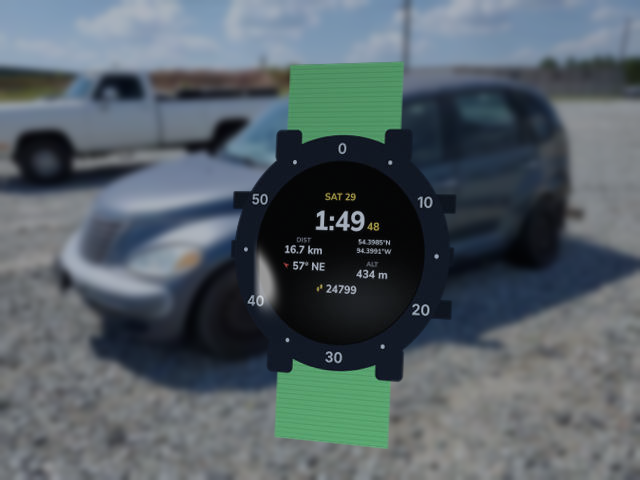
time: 1:49:48
